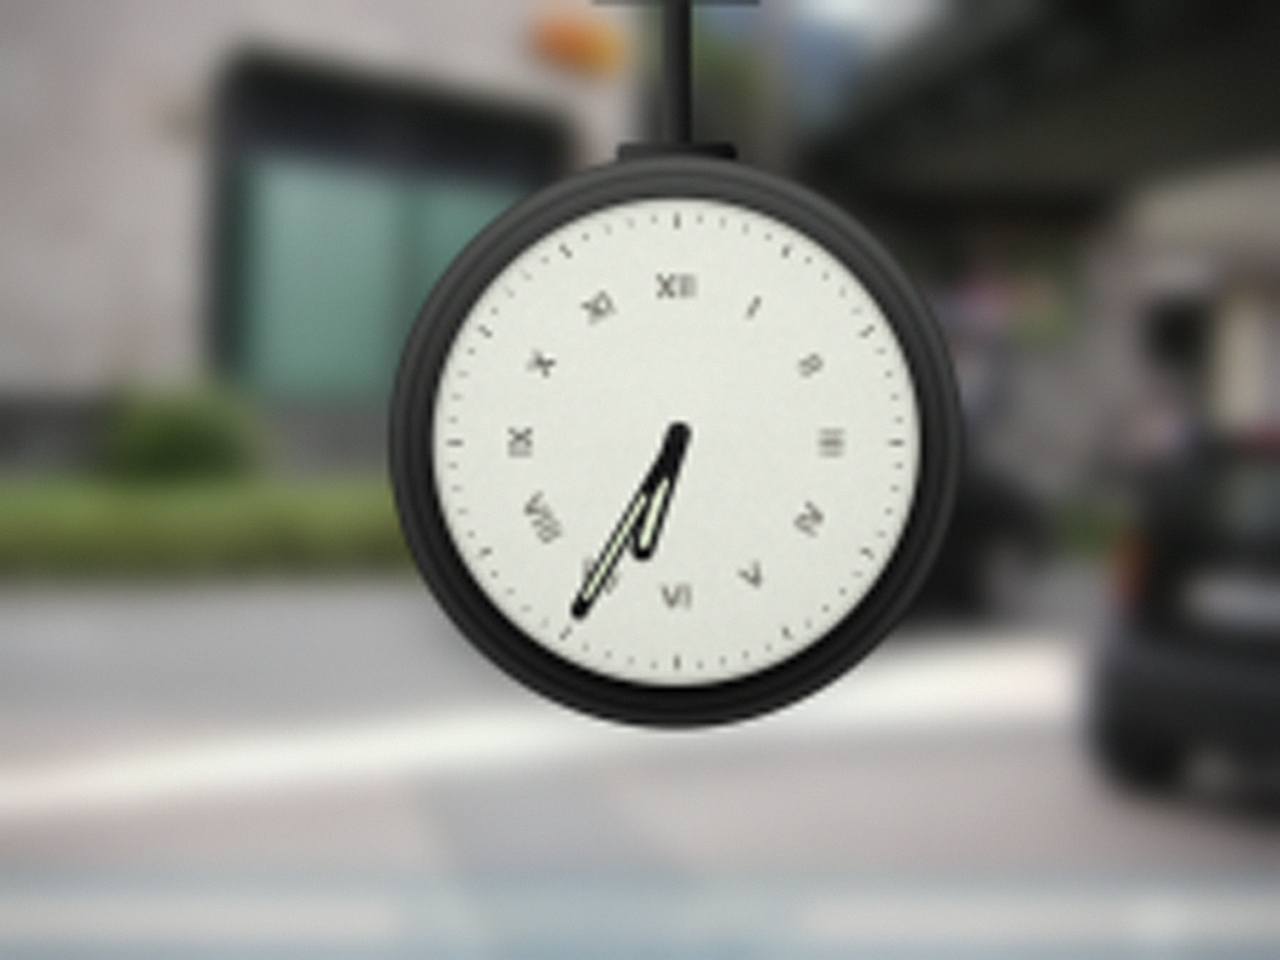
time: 6:35
